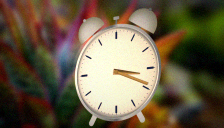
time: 3:19
